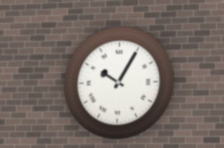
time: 10:05
